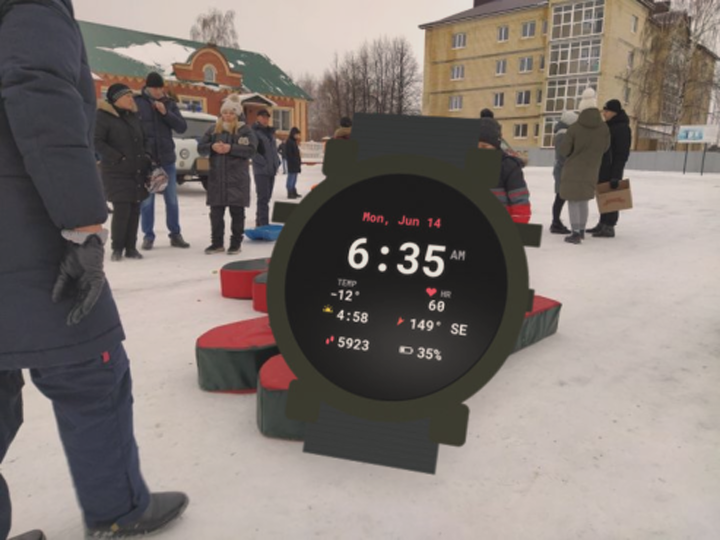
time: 6:35
